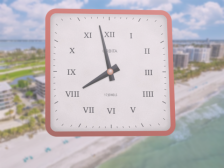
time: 7:58
